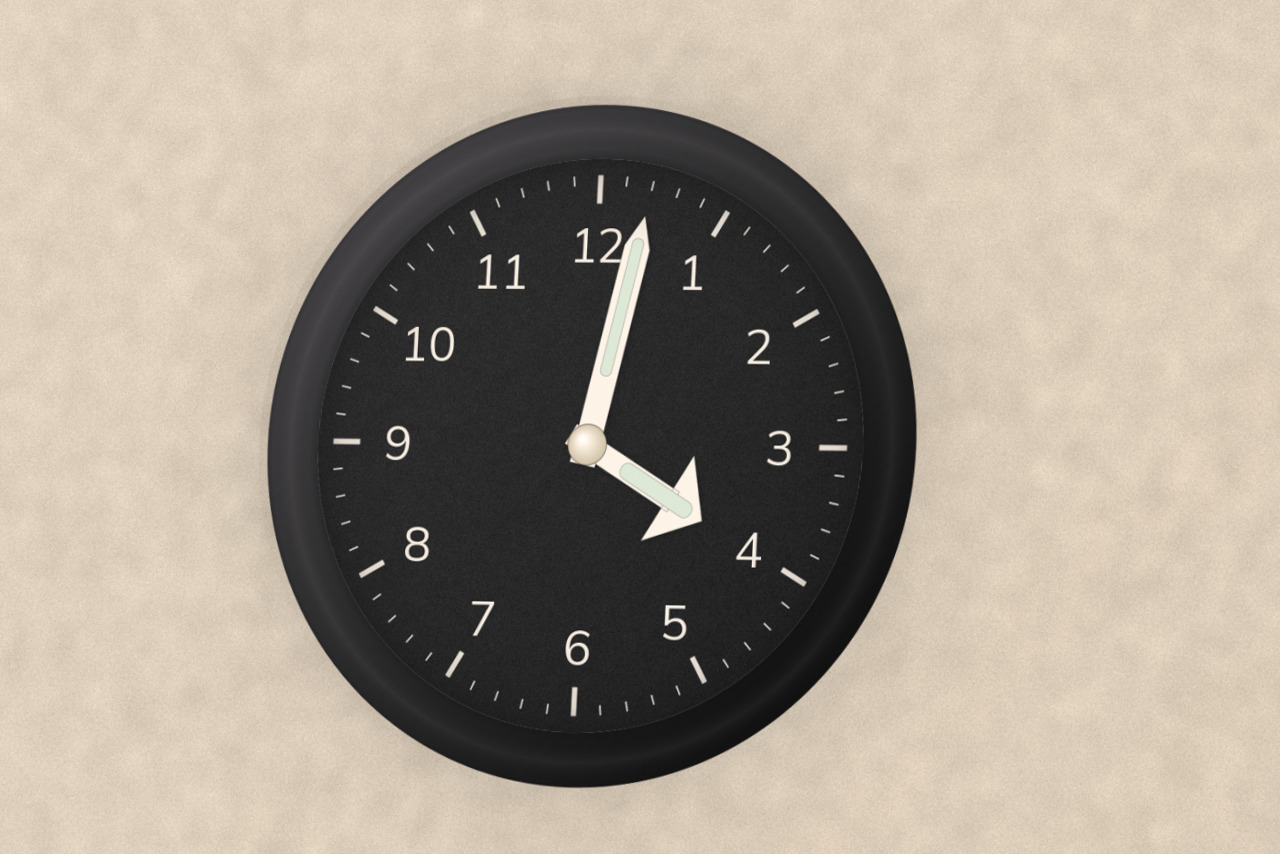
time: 4:02
